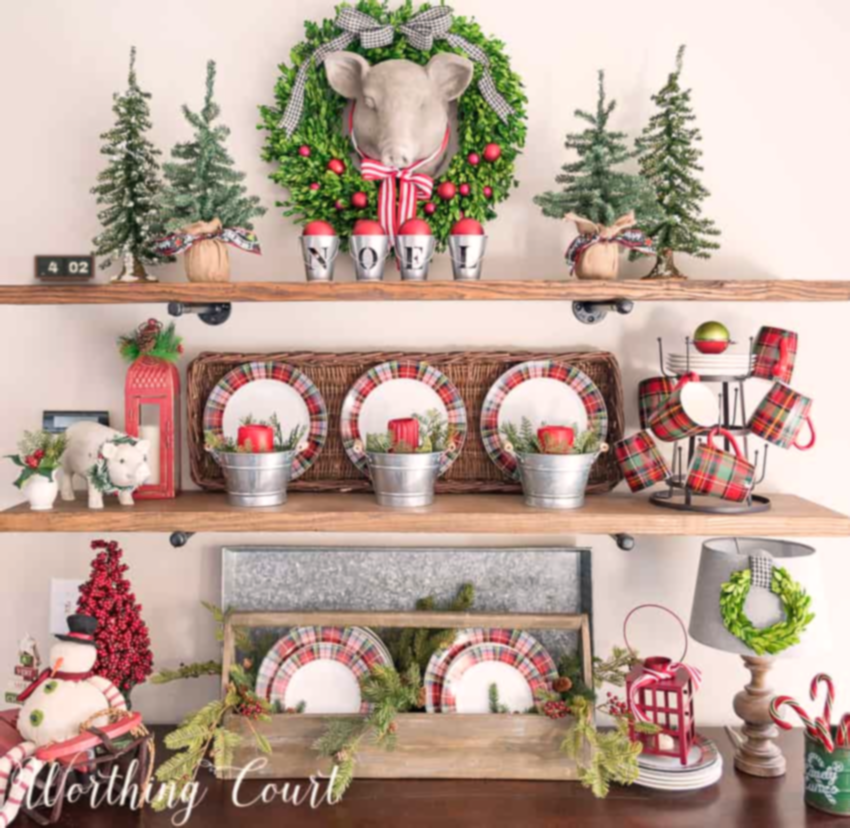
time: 4:02
